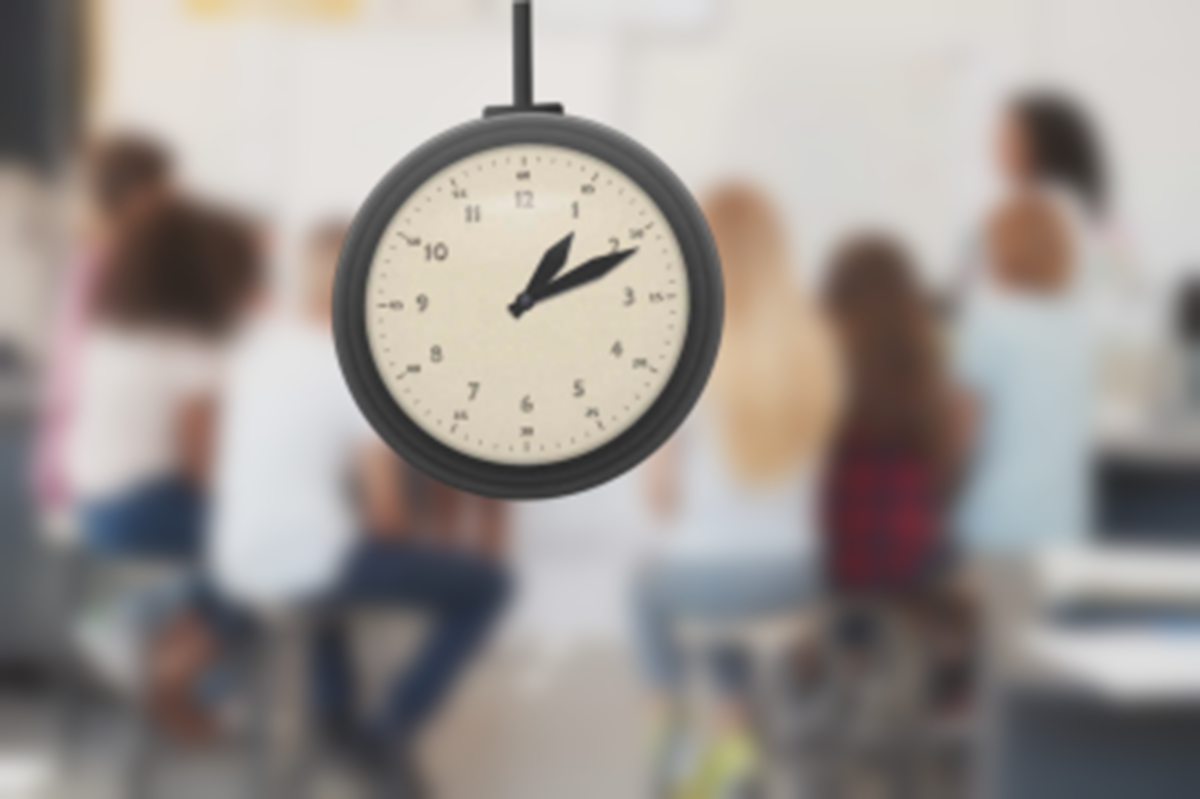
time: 1:11
